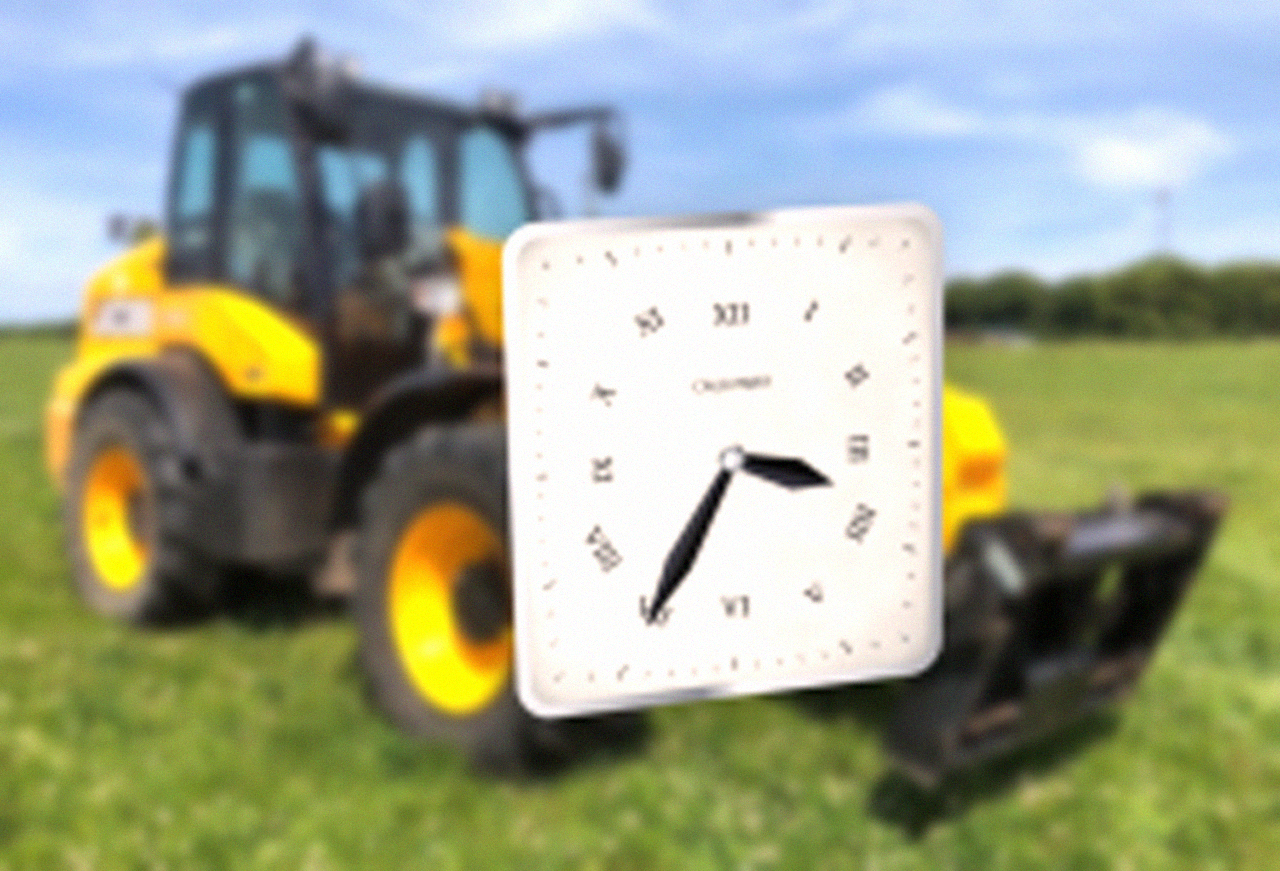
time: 3:35
